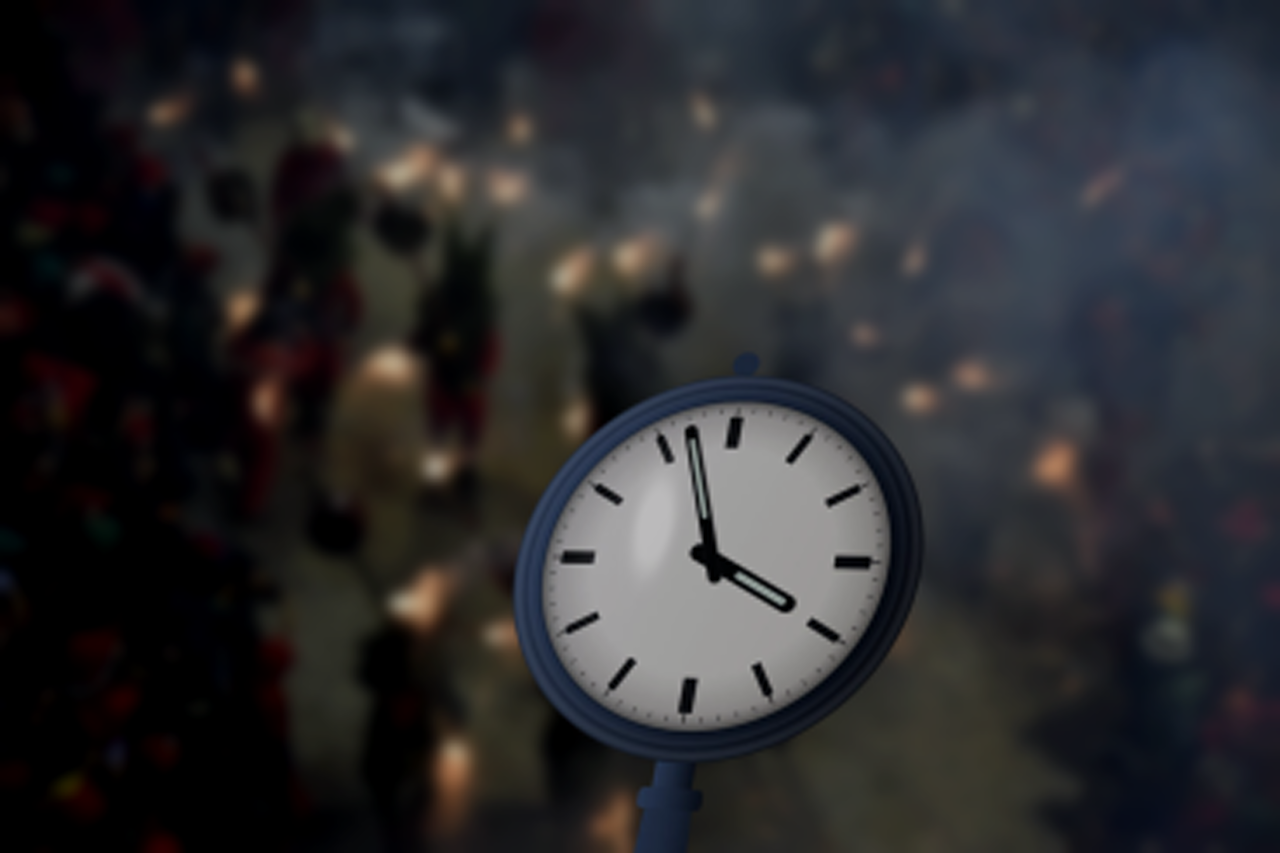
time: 3:57
